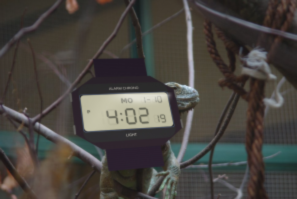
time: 4:02
